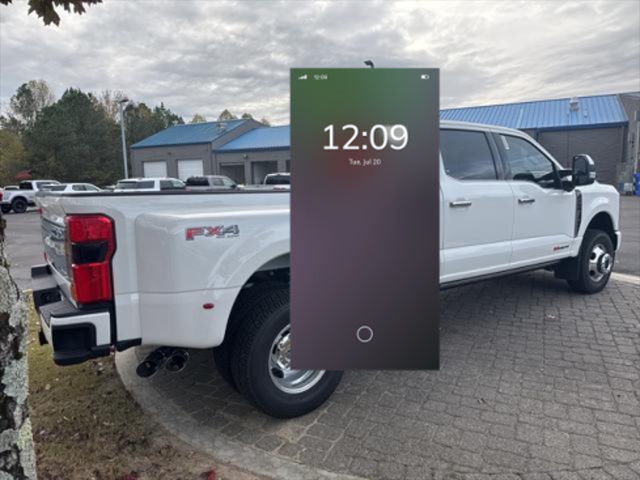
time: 12:09
